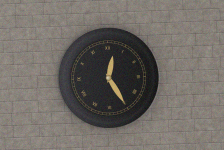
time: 12:25
